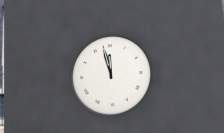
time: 11:58
